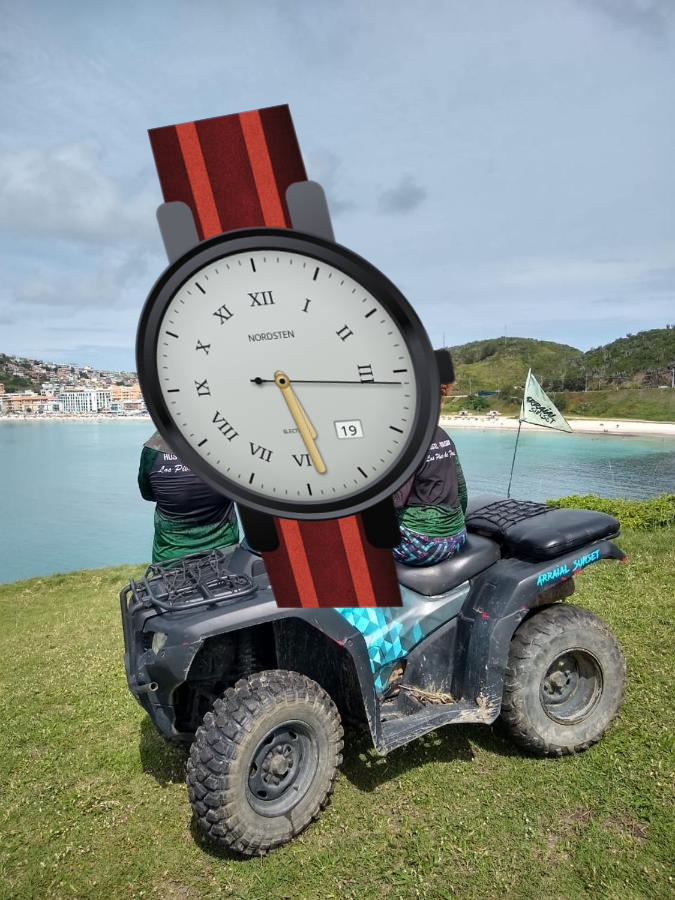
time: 5:28:16
